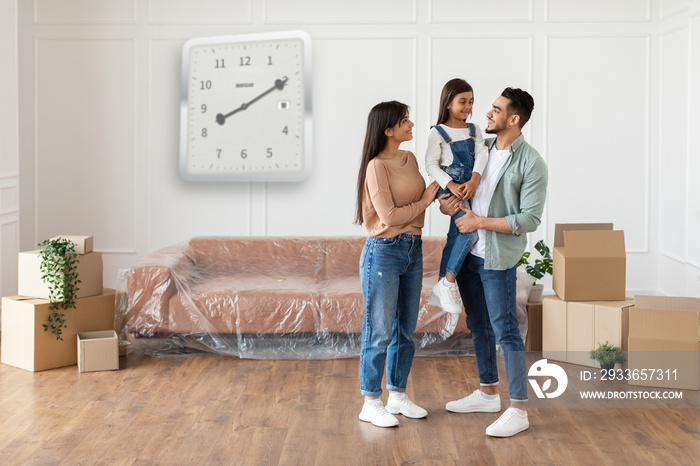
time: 8:10
